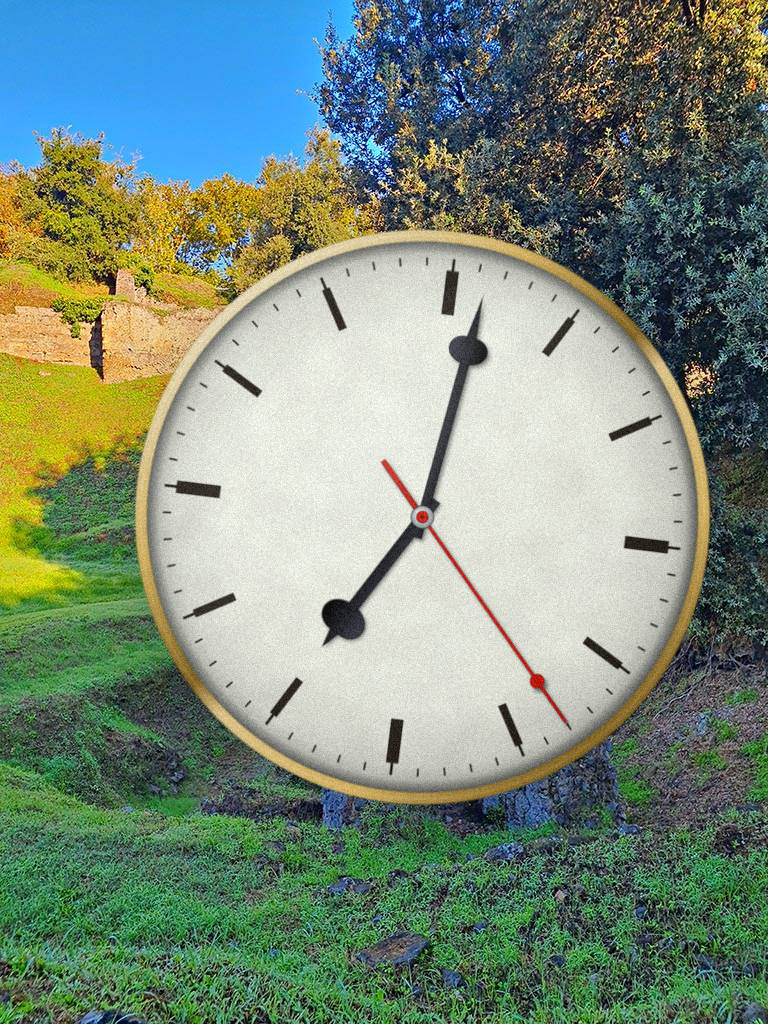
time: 7:01:23
